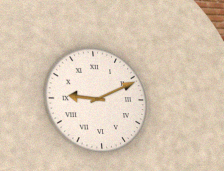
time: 9:11
